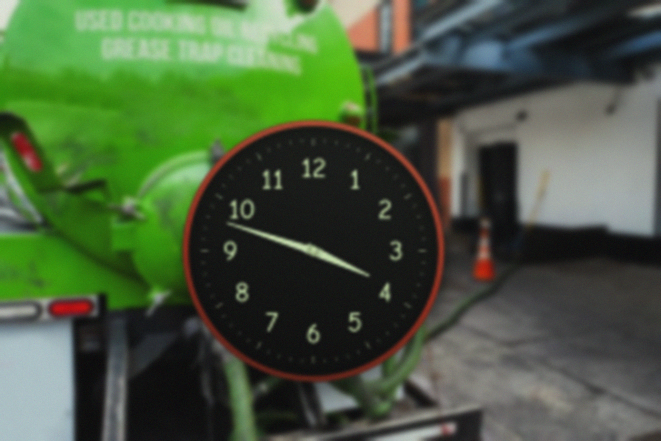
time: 3:48
